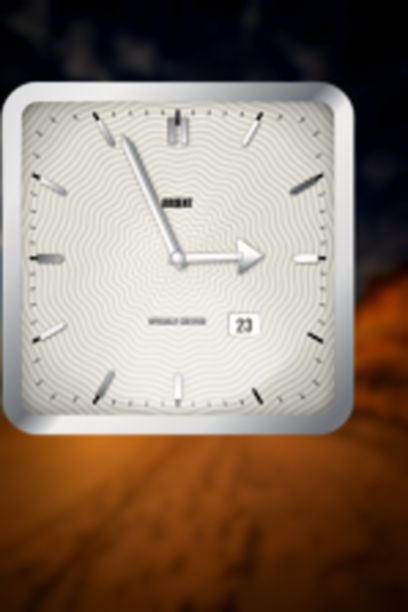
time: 2:56
